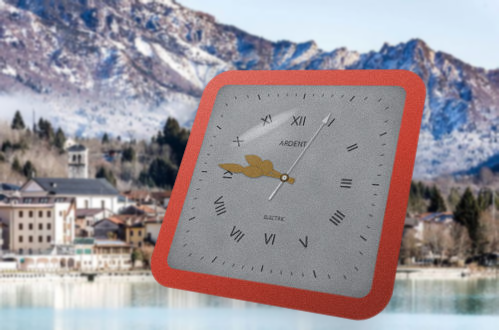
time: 9:46:04
